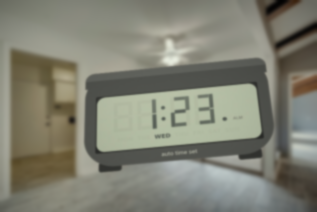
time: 1:23
